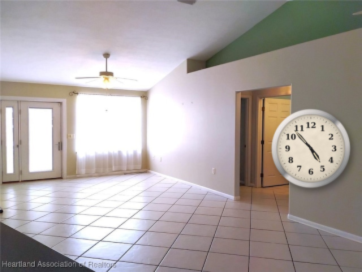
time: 4:53
